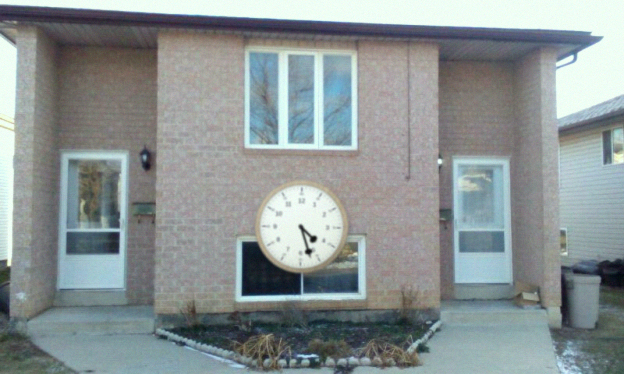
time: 4:27
